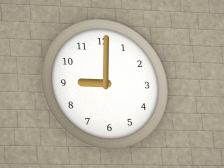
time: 9:01
